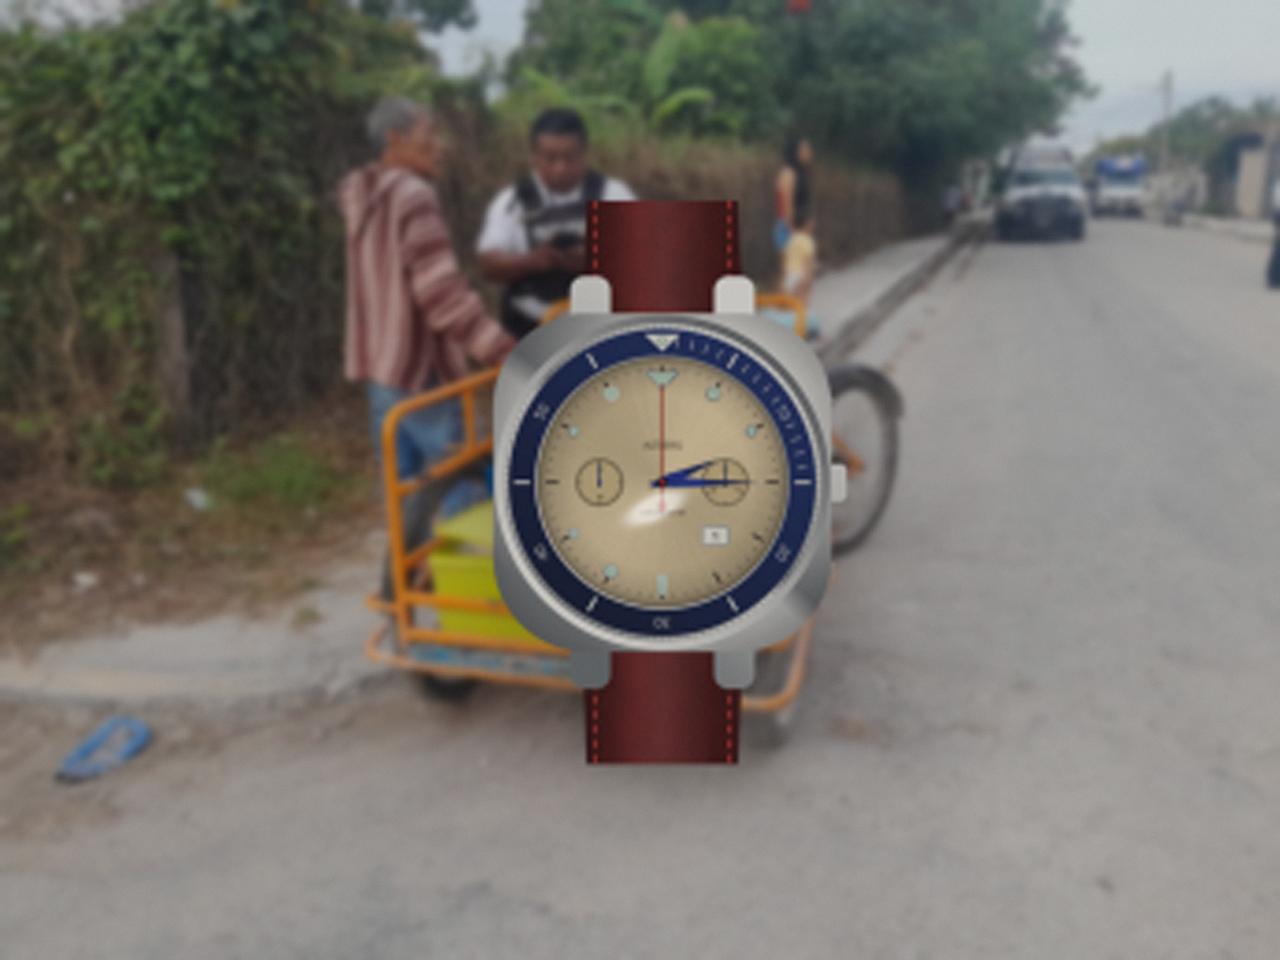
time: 2:15
